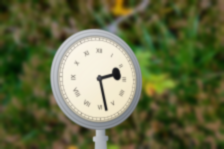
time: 2:28
